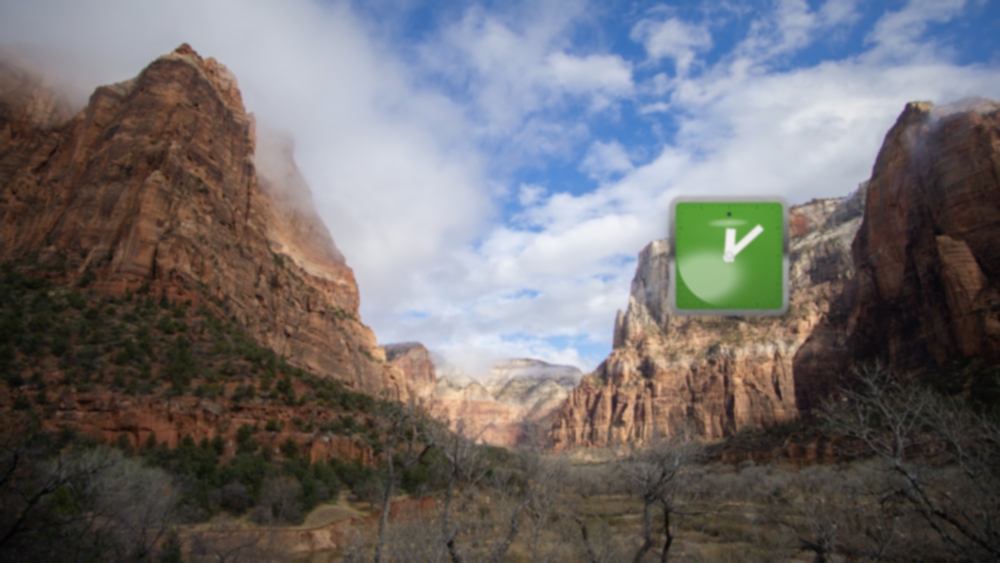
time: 12:08
